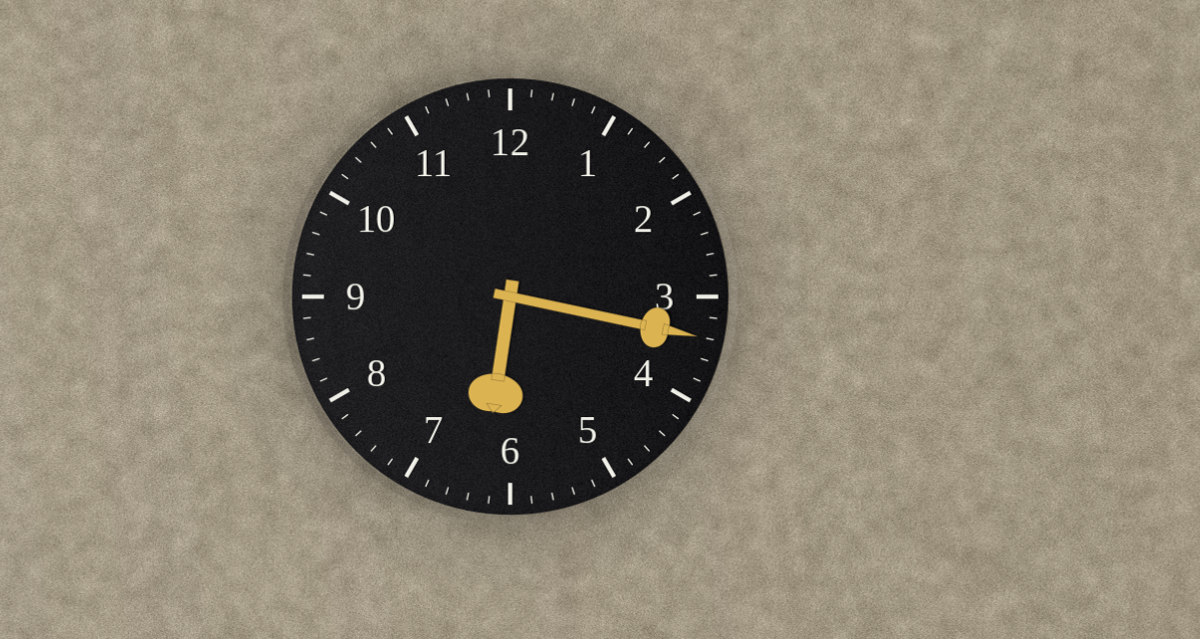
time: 6:17
